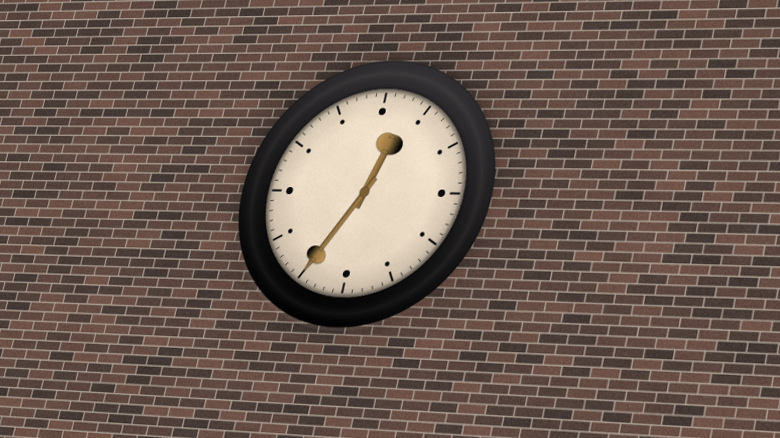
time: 12:35
